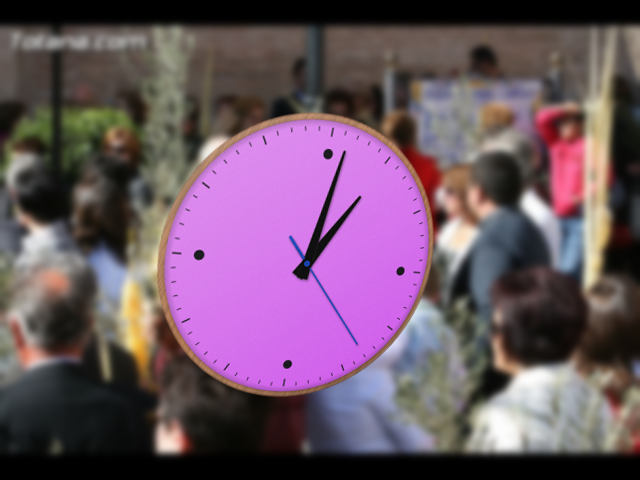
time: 1:01:23
